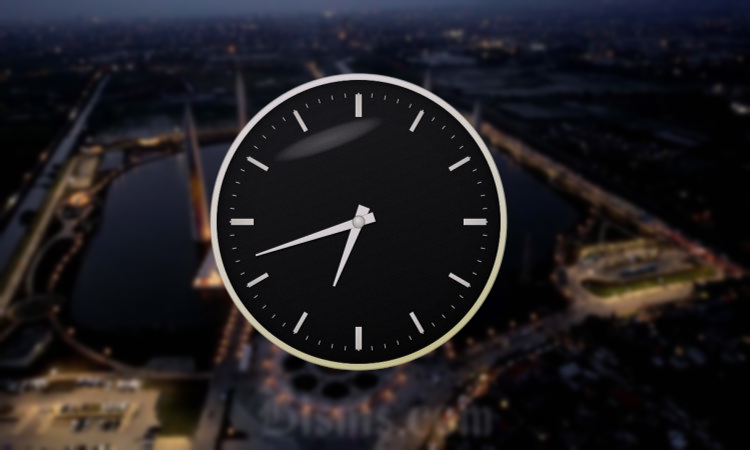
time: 6:42
